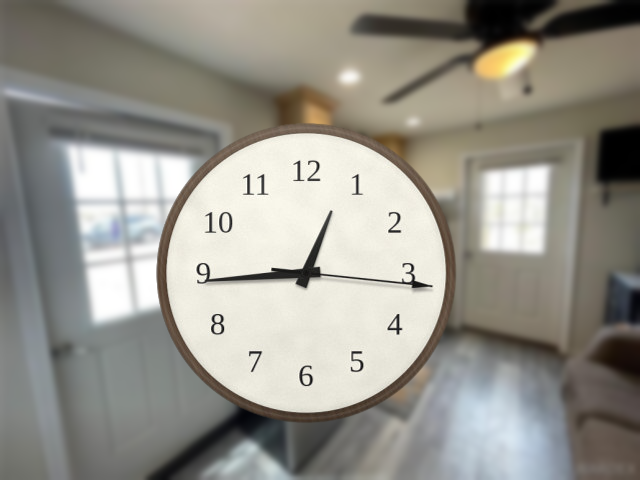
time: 12:44:16
